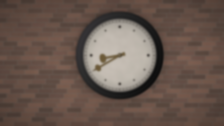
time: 8:40
